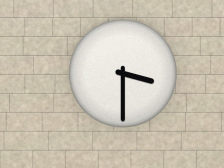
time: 3:30
